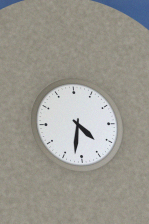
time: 4:32
